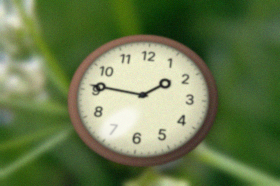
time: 1:46
